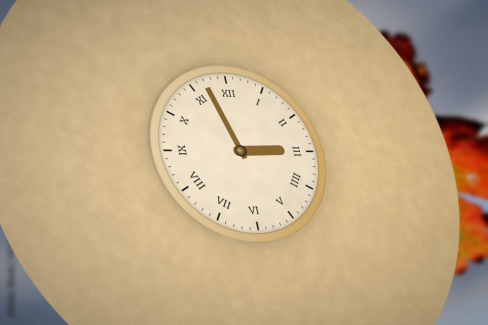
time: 2:57
